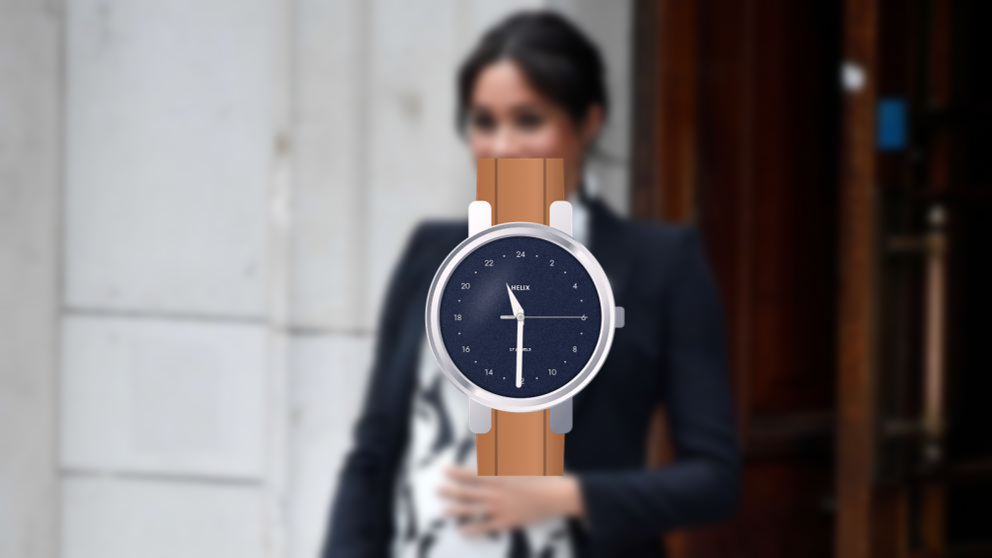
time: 22:30:15
